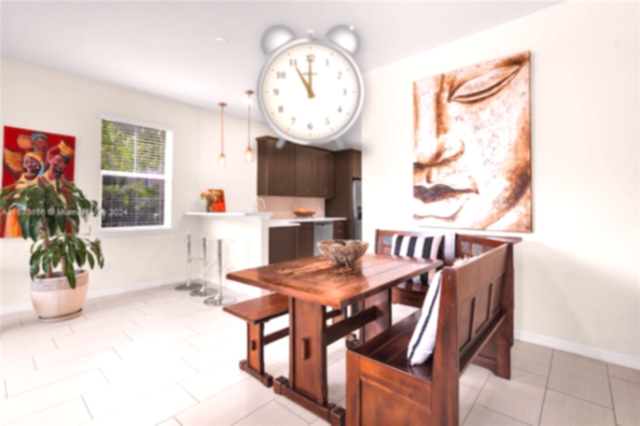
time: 11:00
